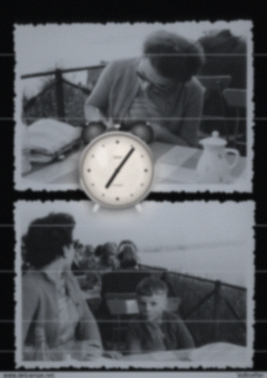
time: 7:06
